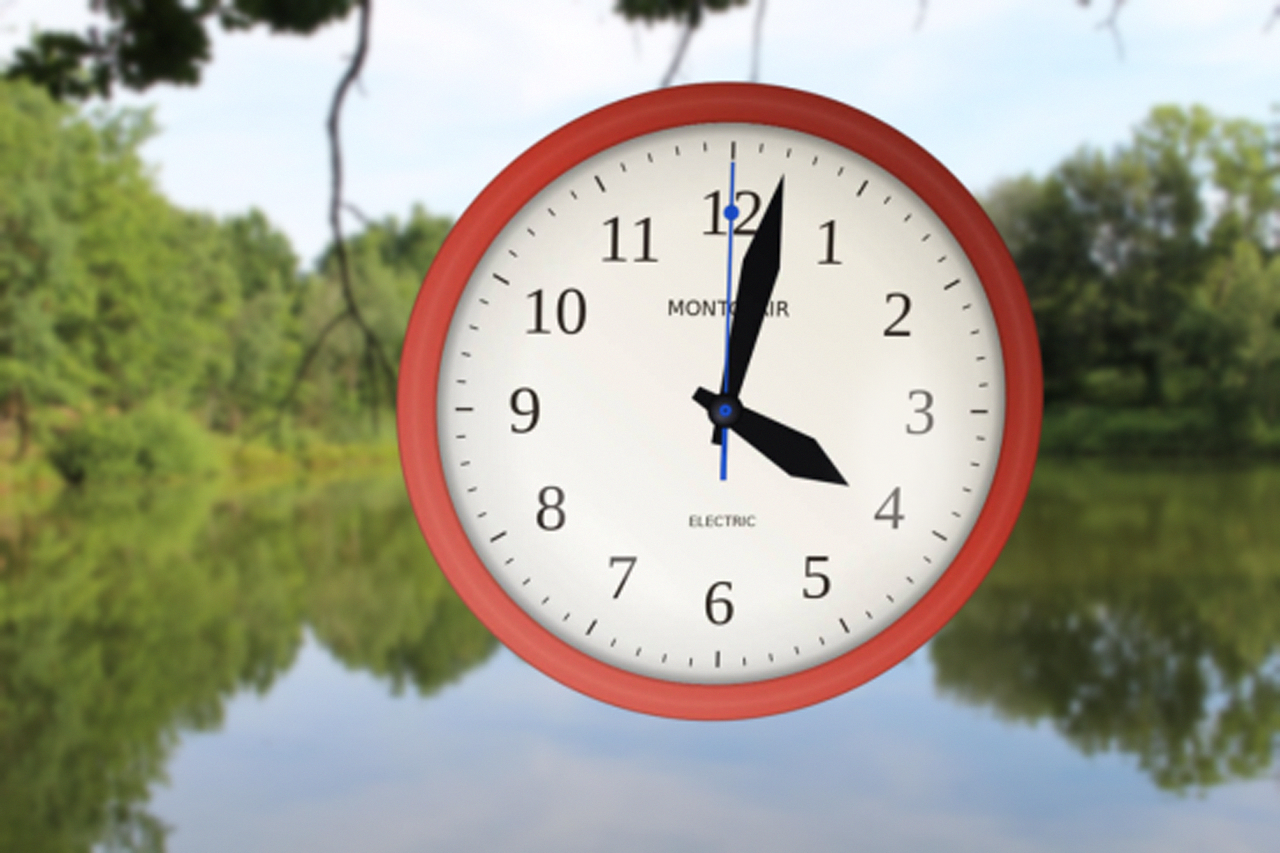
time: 4:02:00
